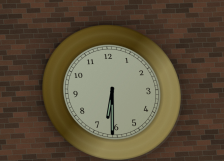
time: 6:31
